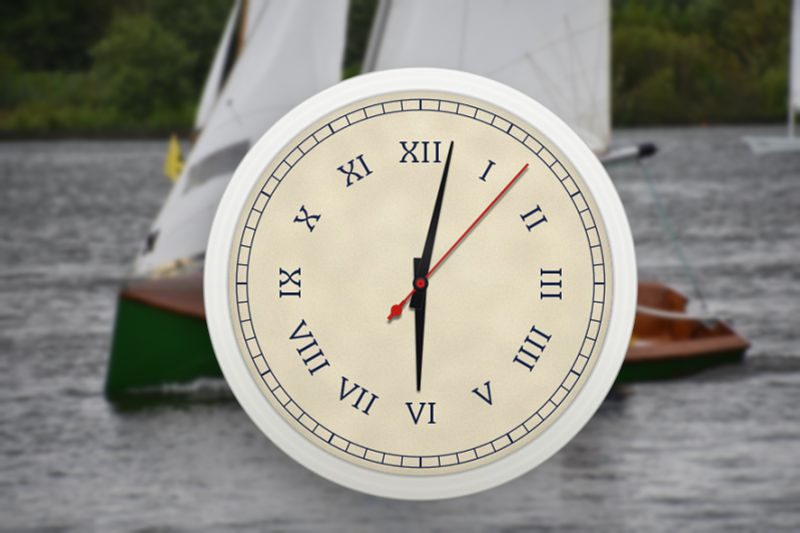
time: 6:02:07
